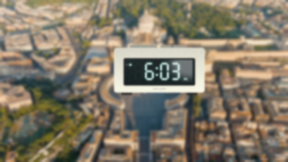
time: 6:03
